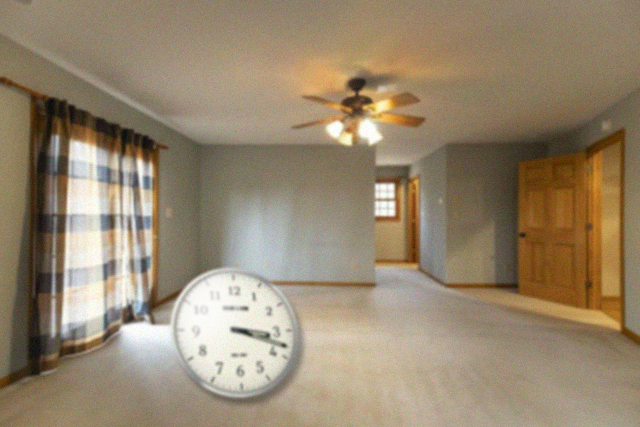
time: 3:18
